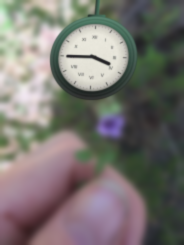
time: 3:45
